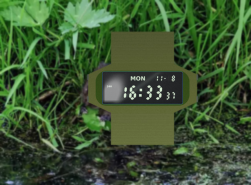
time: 16:33:37
